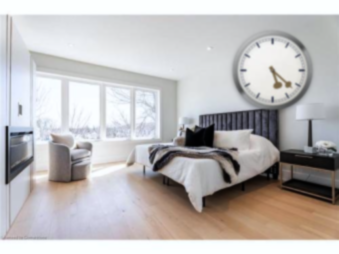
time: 5:22
